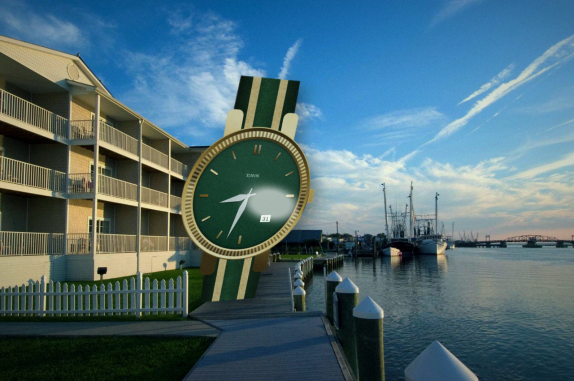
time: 8:33
